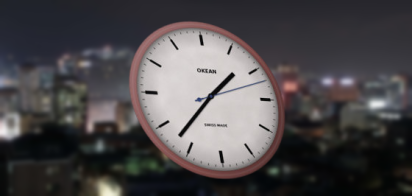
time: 1:37:12
